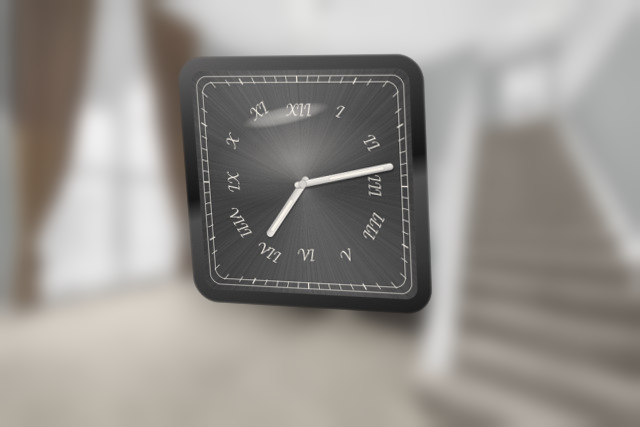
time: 7:13
